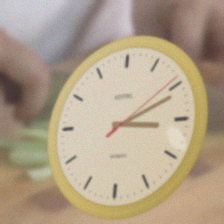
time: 3:11:09
